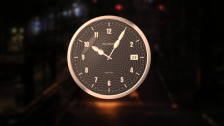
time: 10:05
